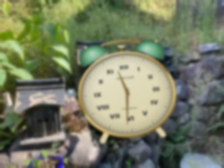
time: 11:31
